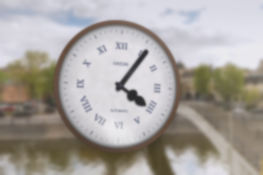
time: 4:06
